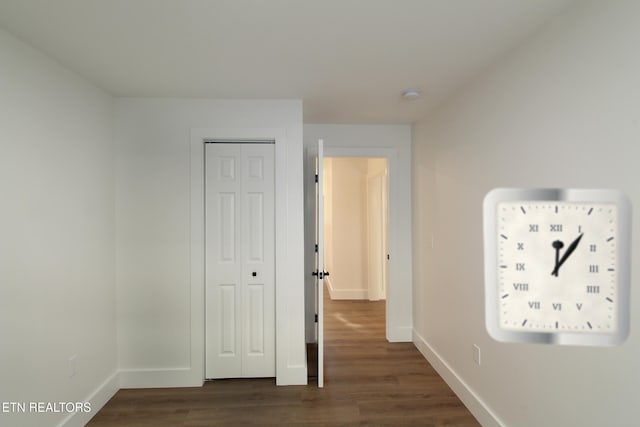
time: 12:06
